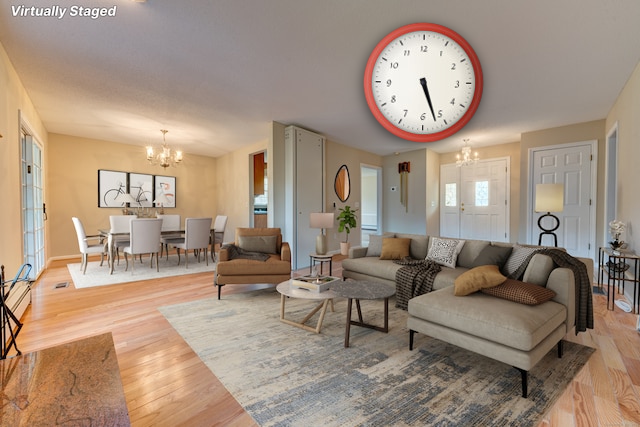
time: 5:27
